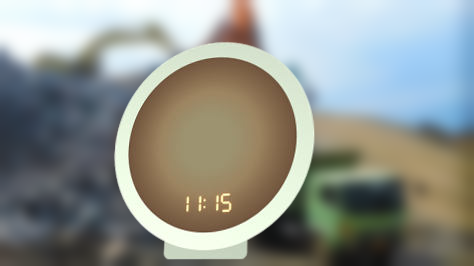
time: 11:15
